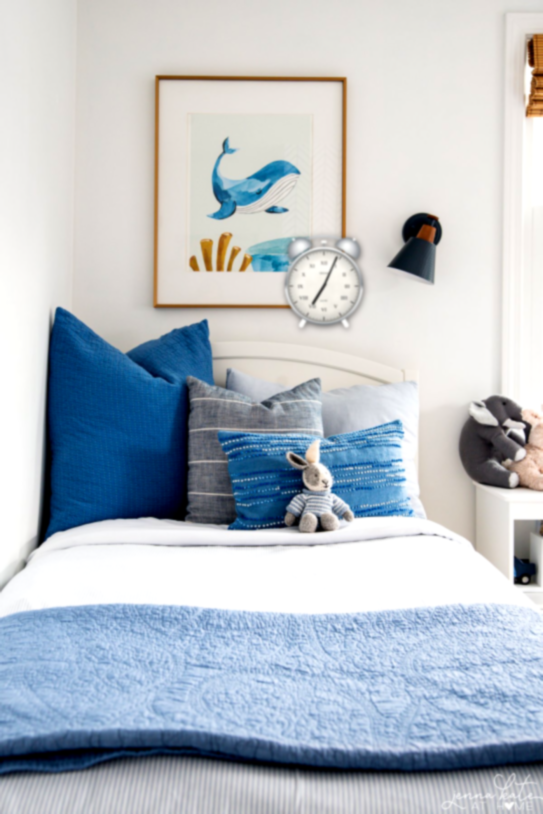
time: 7:04
